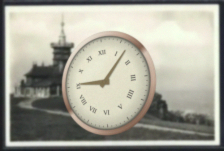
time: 9:07
